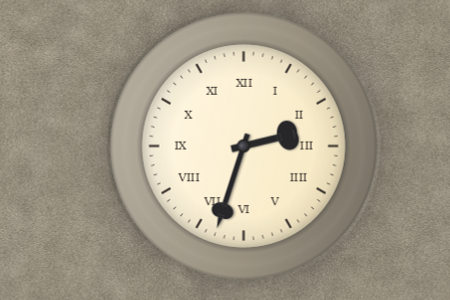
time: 2:33
